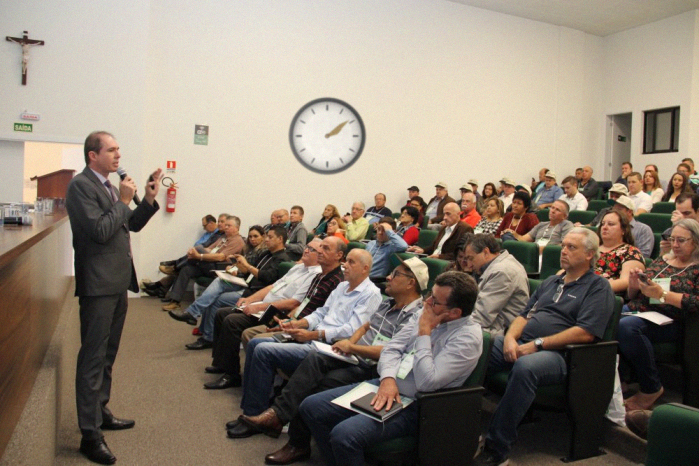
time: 2:09
